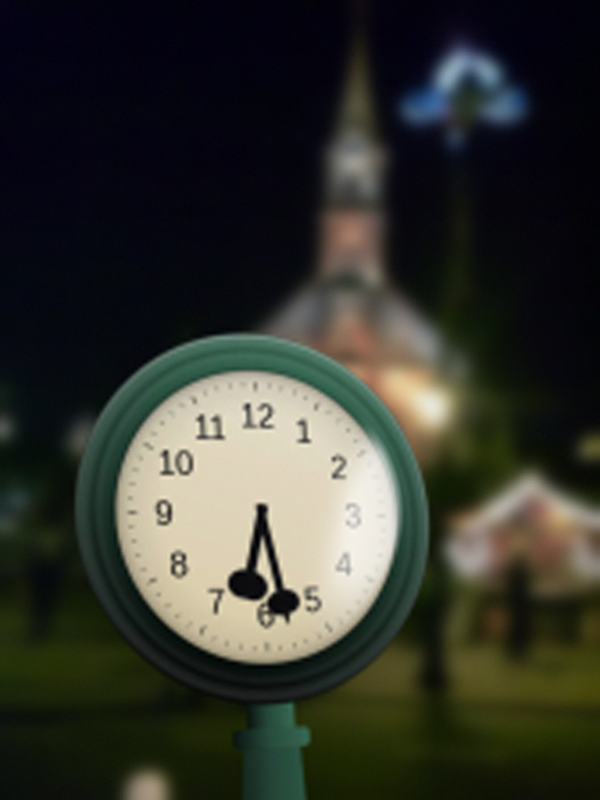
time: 6:28
